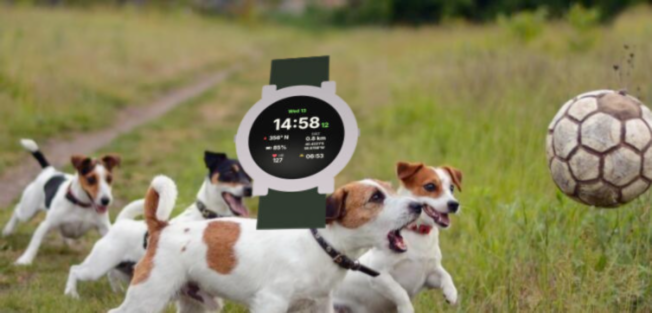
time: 14:58
